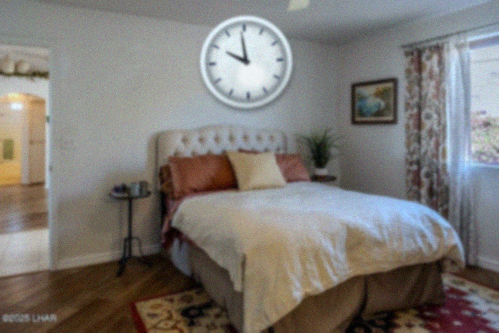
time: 9:59
